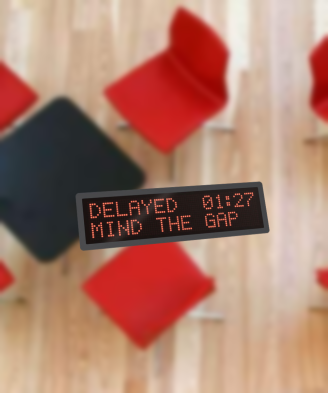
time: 1:27
